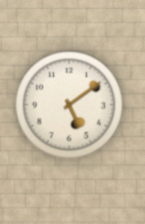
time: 5:09
